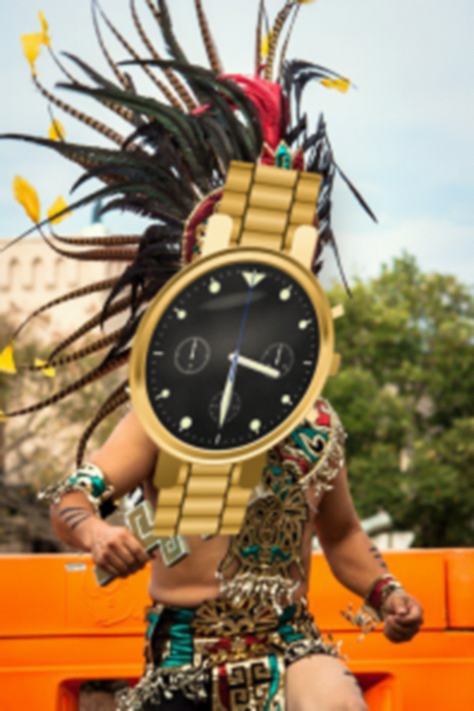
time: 3:30
